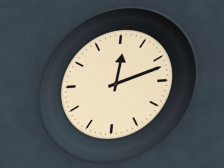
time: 12:12
